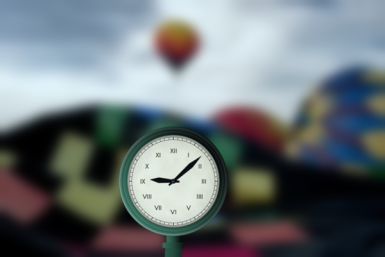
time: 9:08
